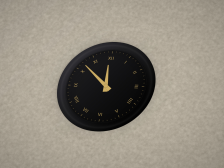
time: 11:52
